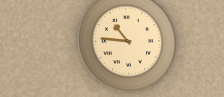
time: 10:46
